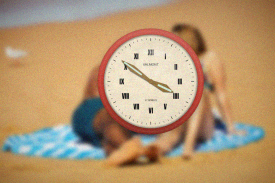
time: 3:51
